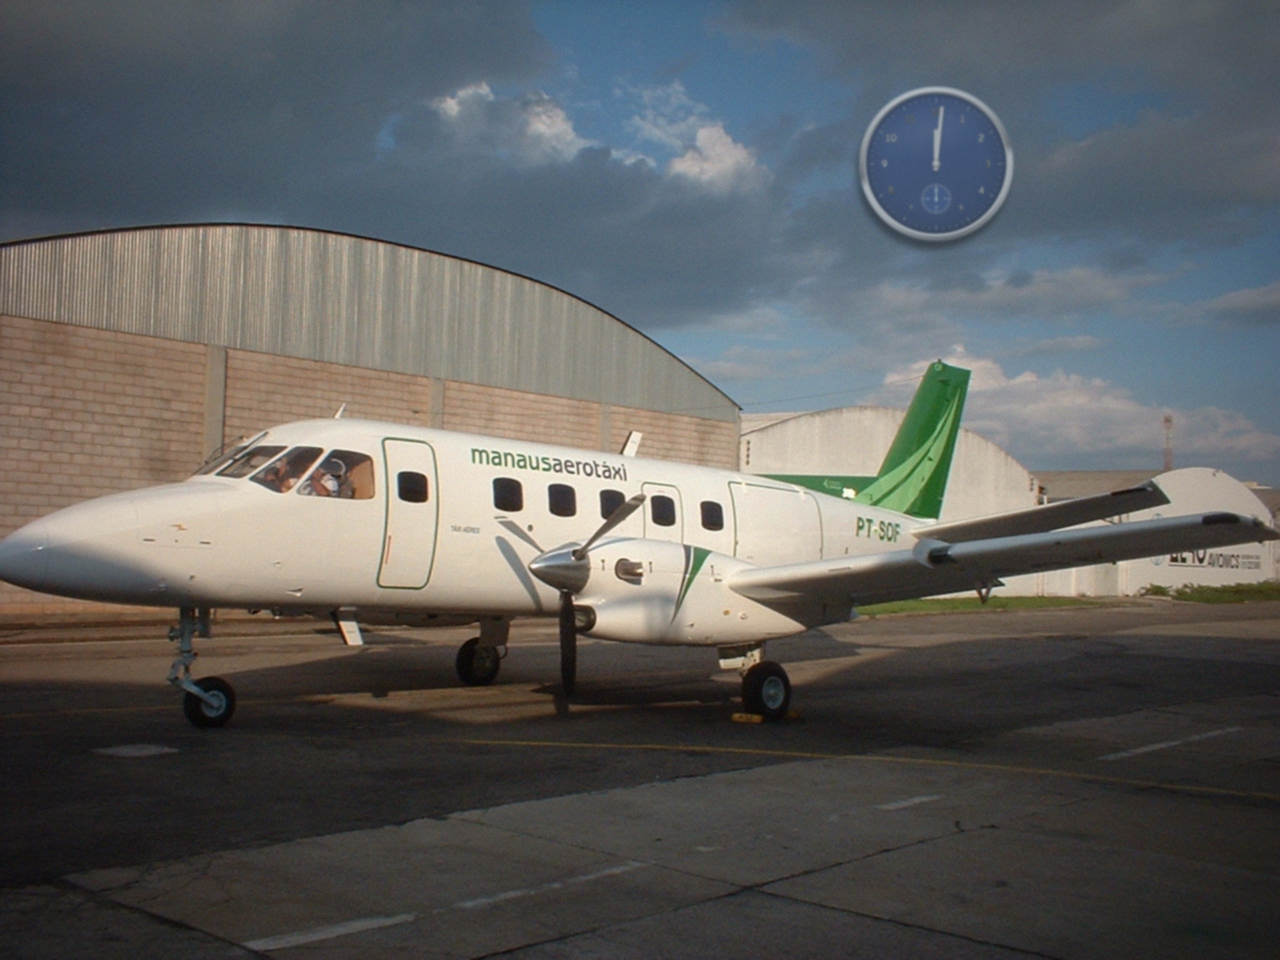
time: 12:01
